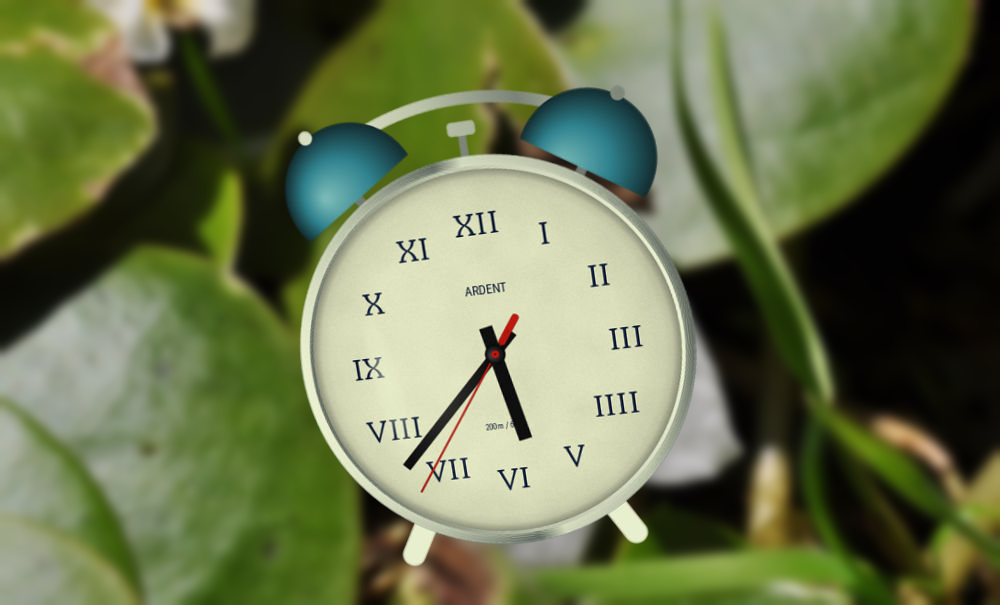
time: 5:37:36
